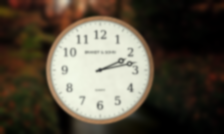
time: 2:13
